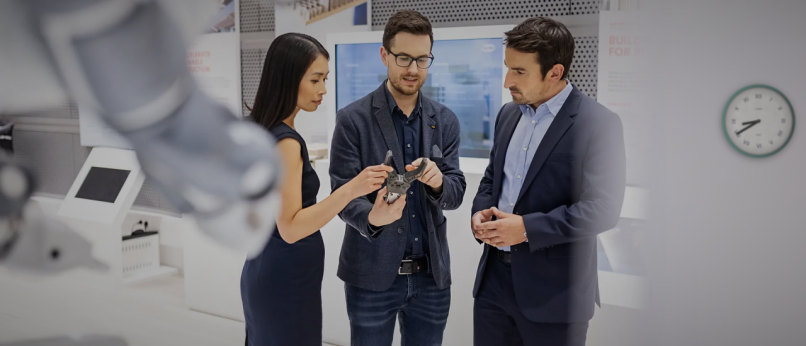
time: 8:40
